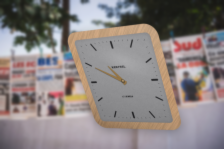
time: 10:50
